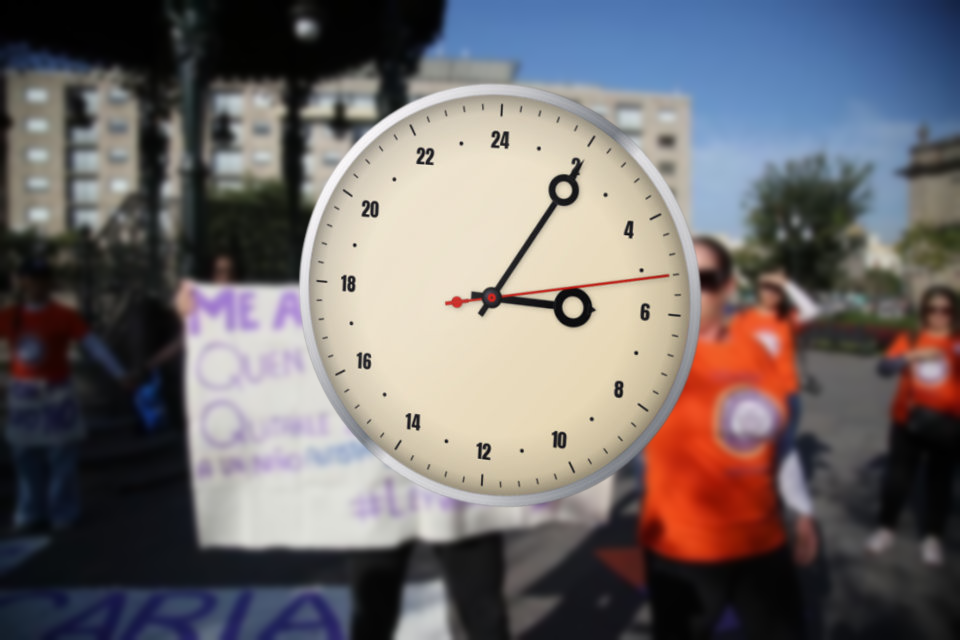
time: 6:05:13
